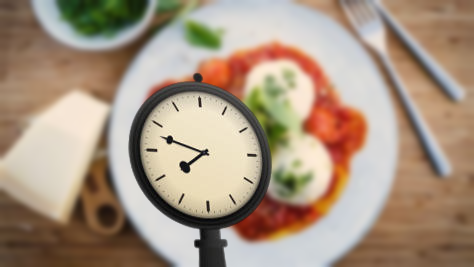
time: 7:48
